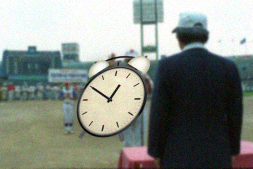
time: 12:50
